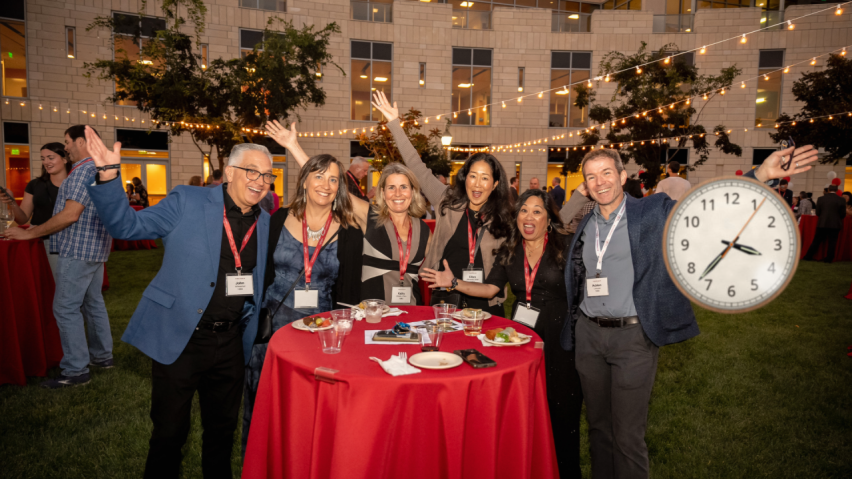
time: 3:37:06
